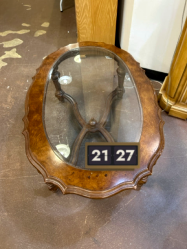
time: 21:27
